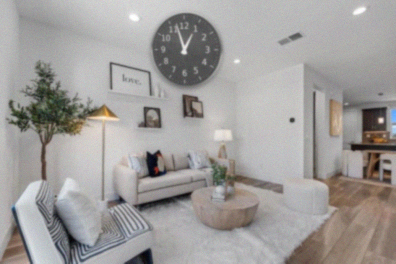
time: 12:57
